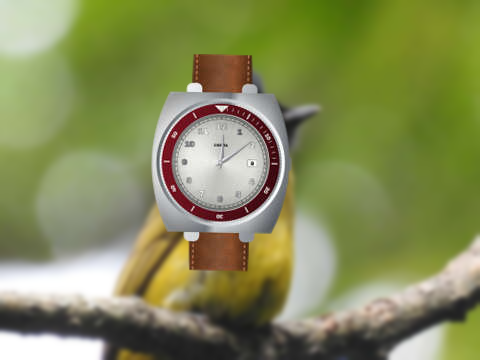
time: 12:09
